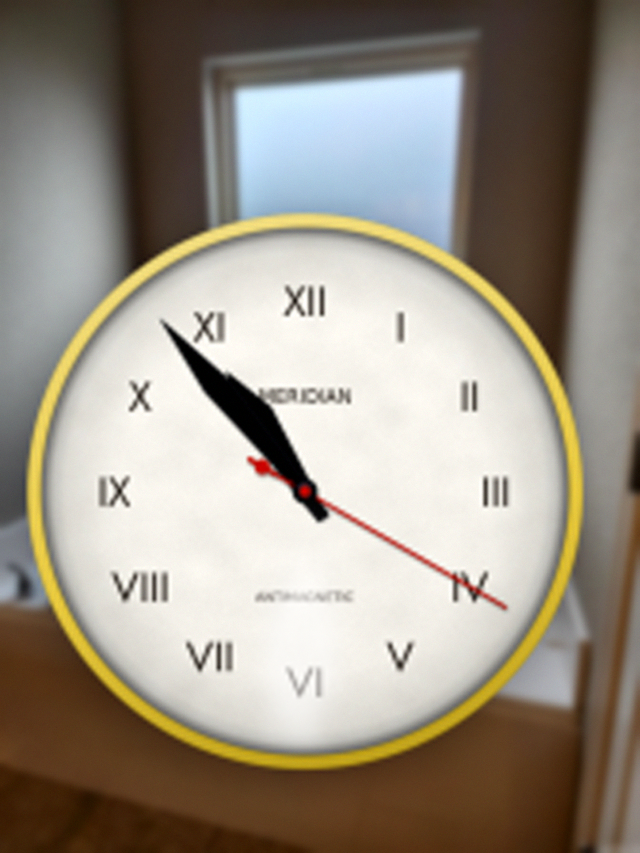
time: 10:53:20
